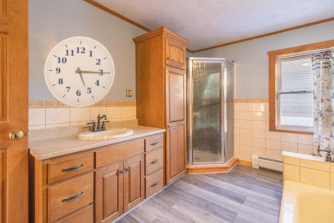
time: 5:15
